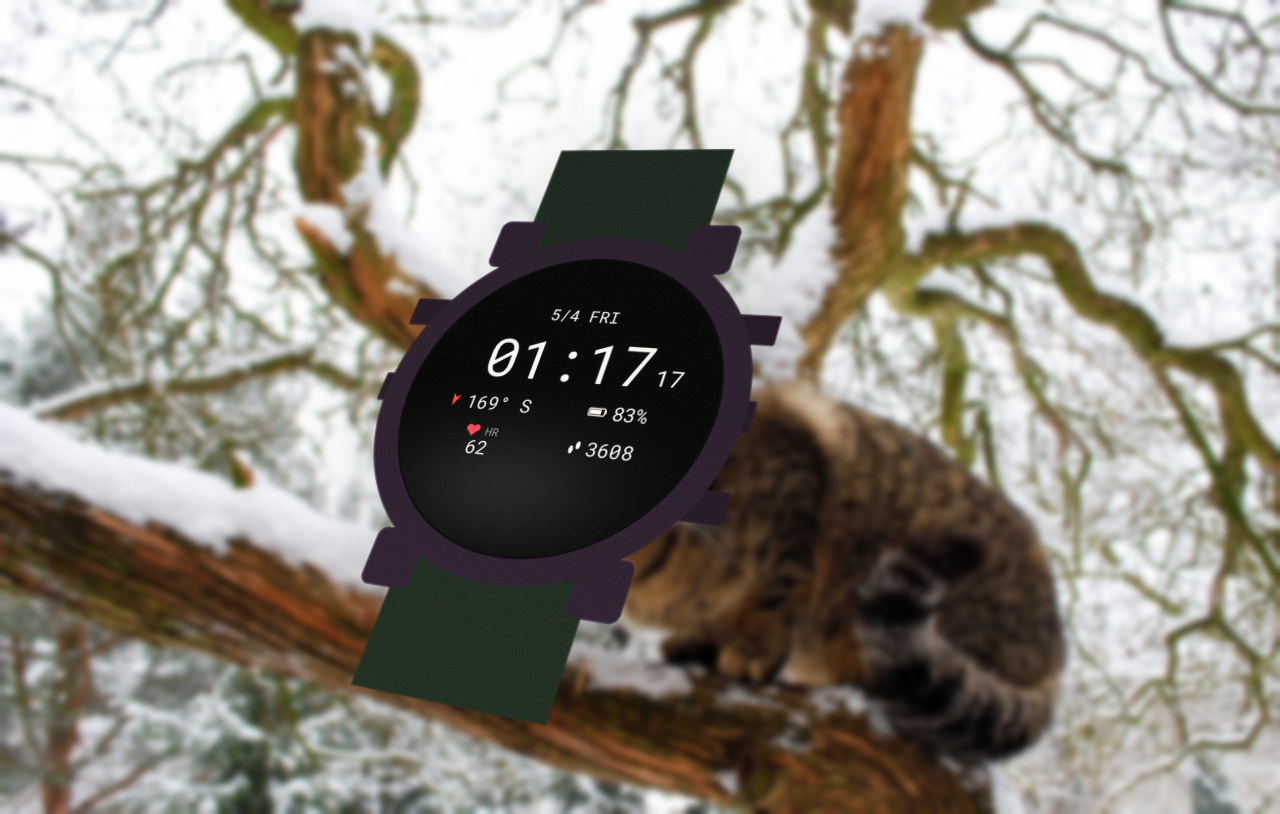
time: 1:17:17
